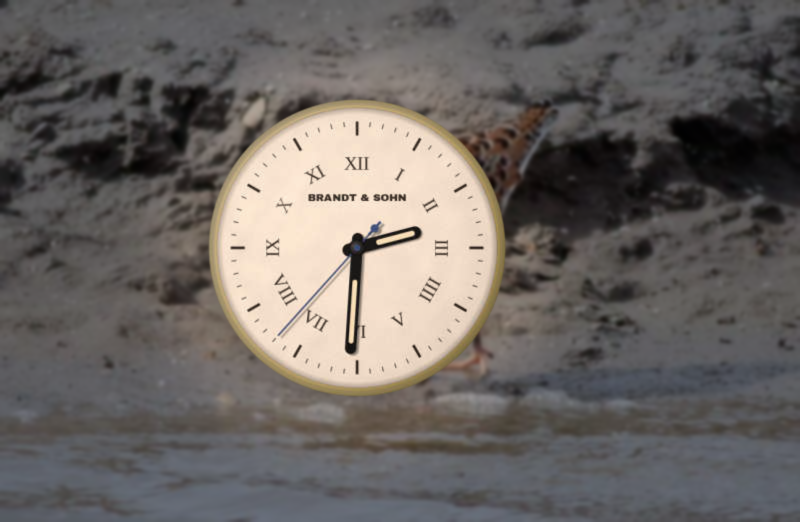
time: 2:30:37
